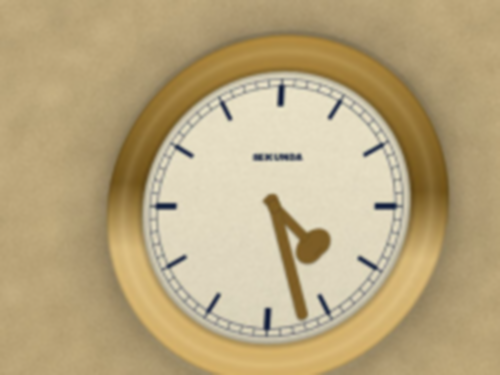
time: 4:27
